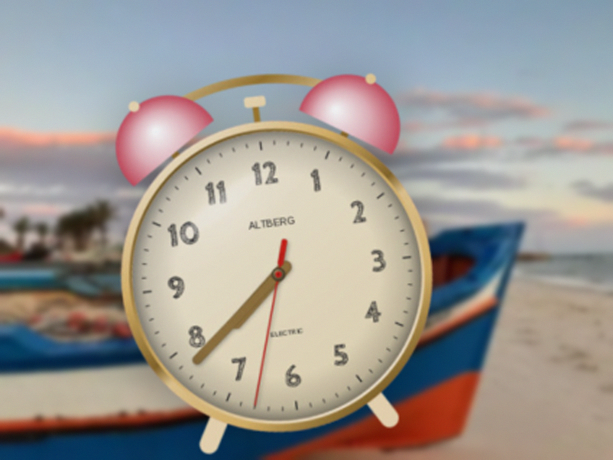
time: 7:38:33
